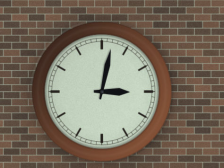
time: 3:02
